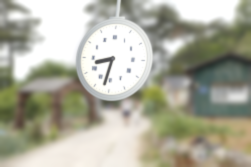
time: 8:32
